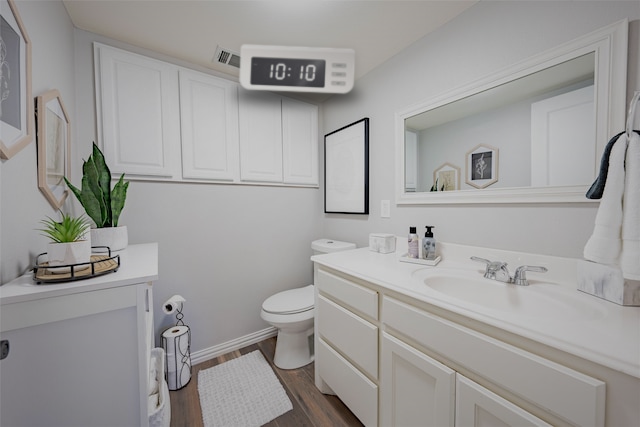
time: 10:10
